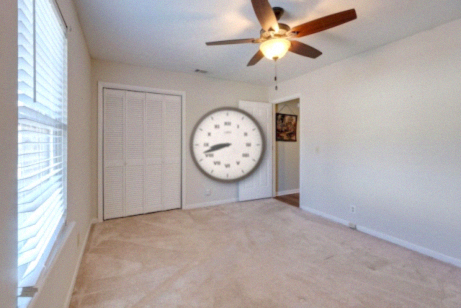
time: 8:42
